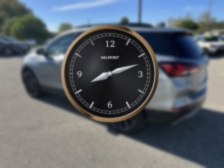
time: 8:12
